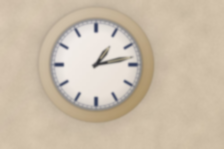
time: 1:13
